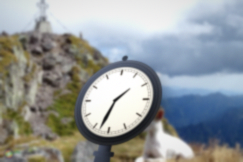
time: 1:33
